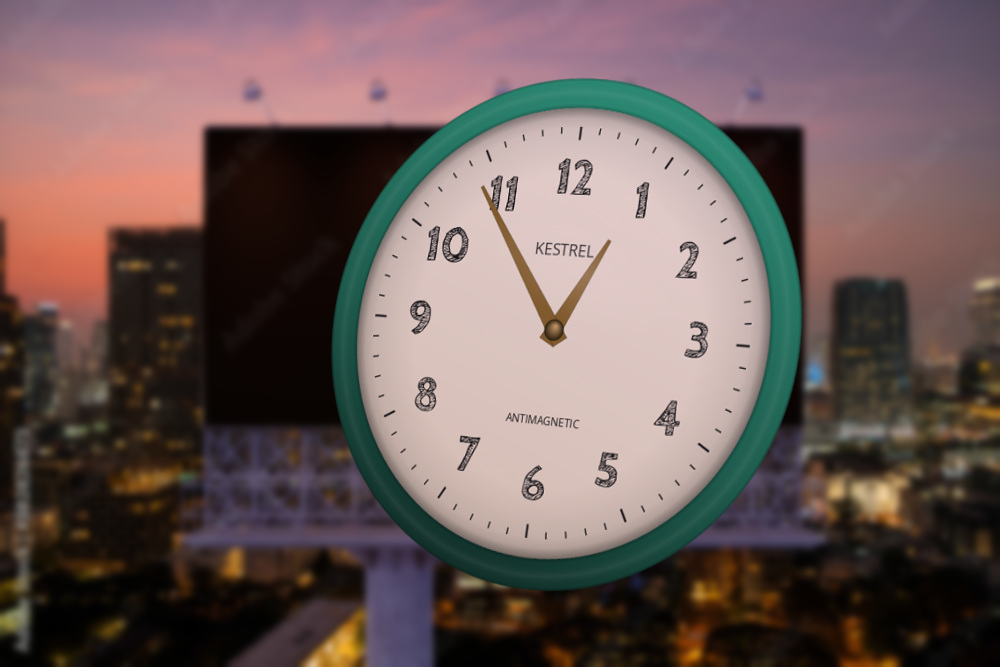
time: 12:54
